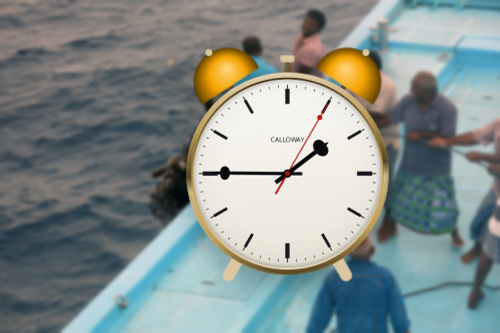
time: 1:45:05
